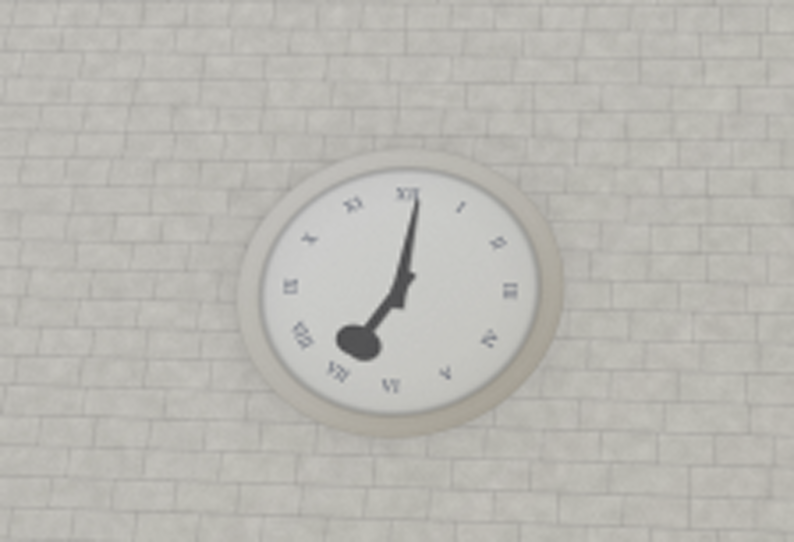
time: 7:01
